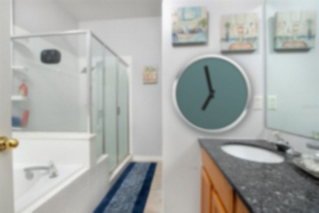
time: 6:58
